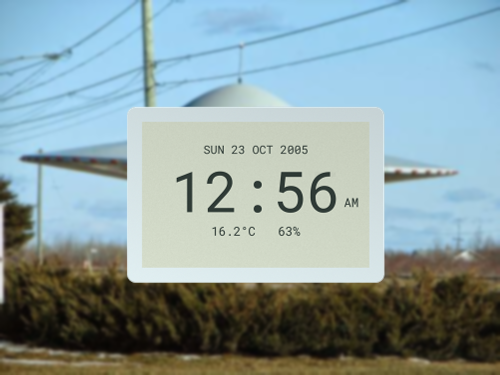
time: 12:56
